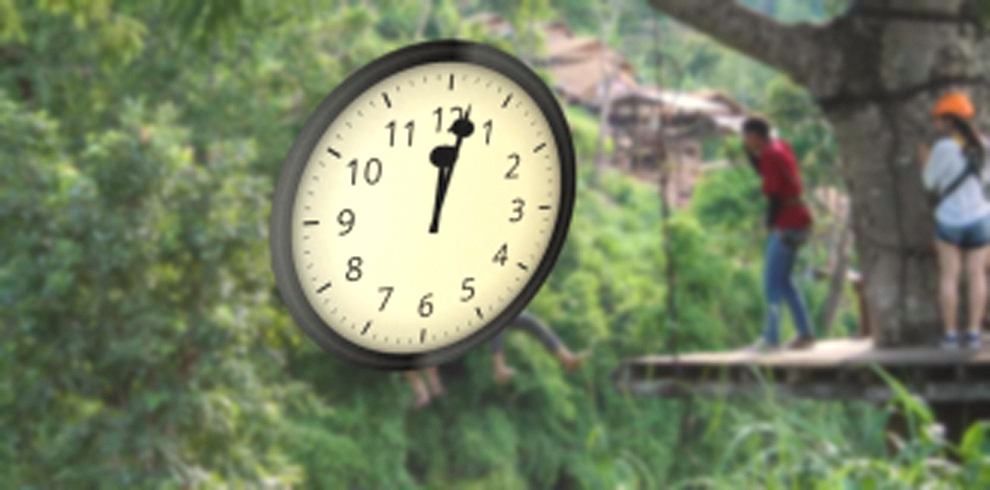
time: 12:02
